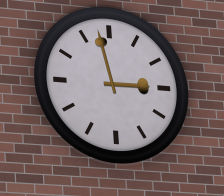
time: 2:58
